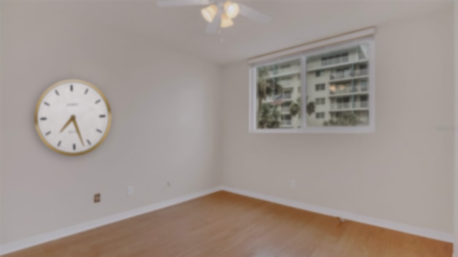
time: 7:27
